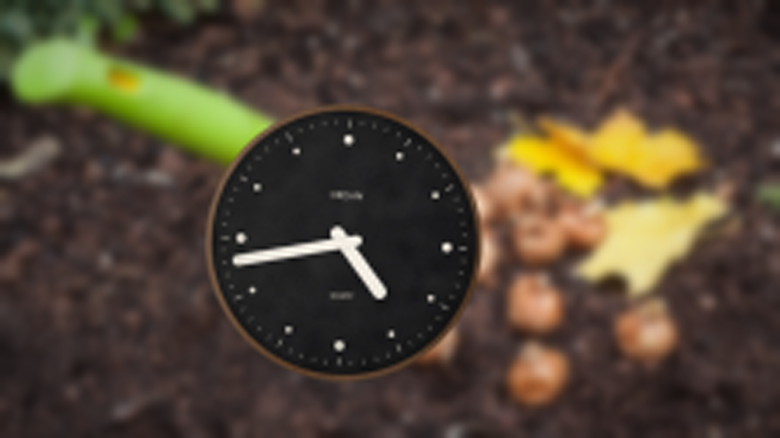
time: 4:43
